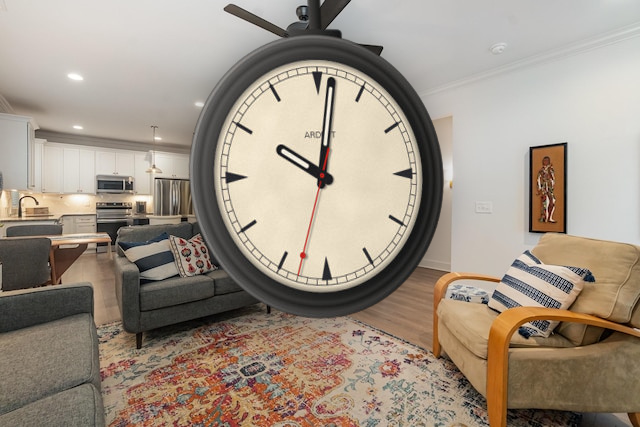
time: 10:01:33
